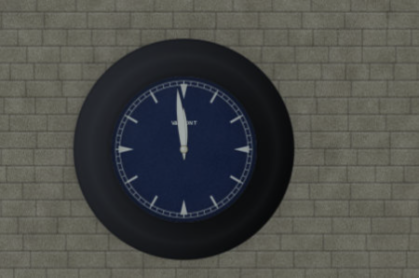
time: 11:59
